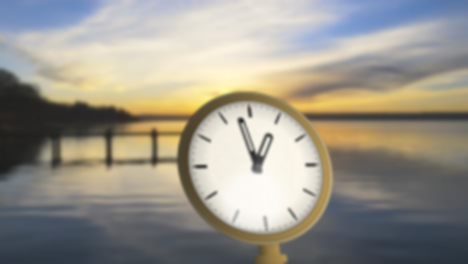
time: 12:58
